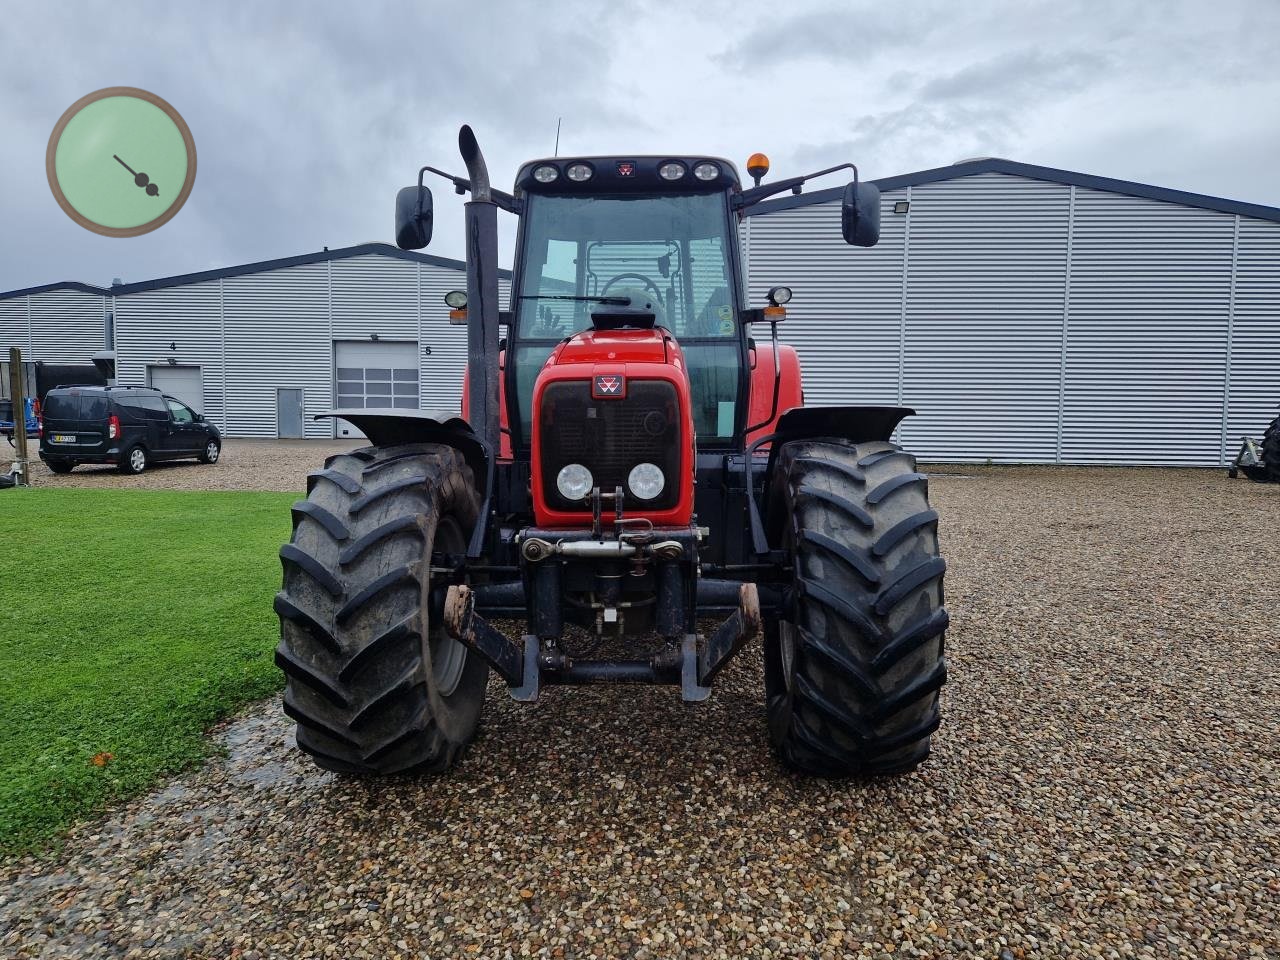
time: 4:22
